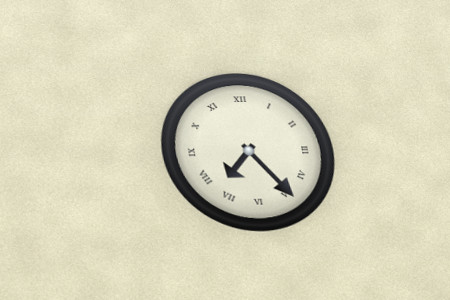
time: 7:24
